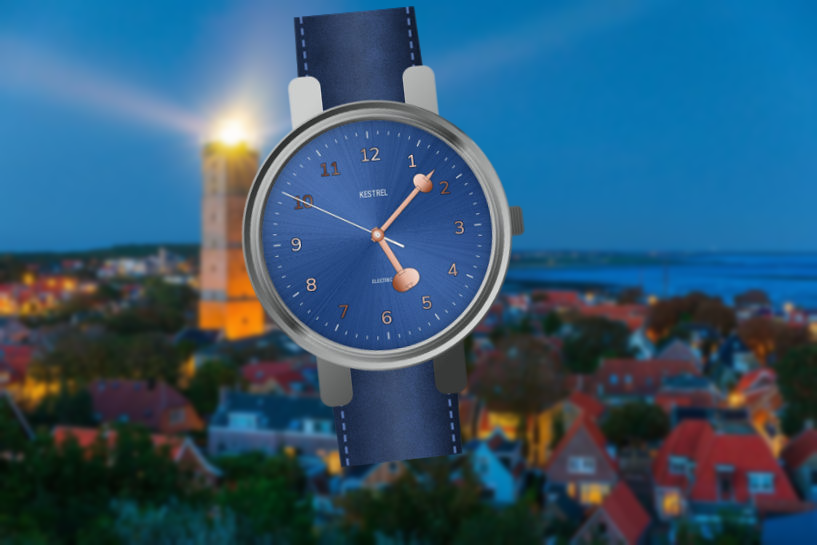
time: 5:07:50
